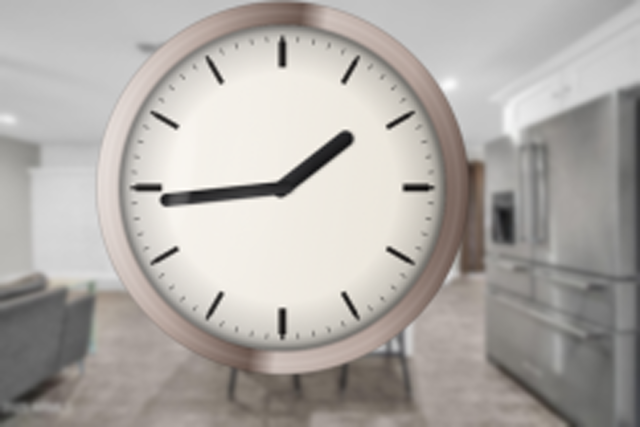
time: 1:44
